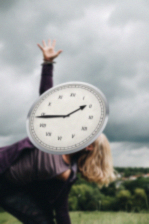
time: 1:44
